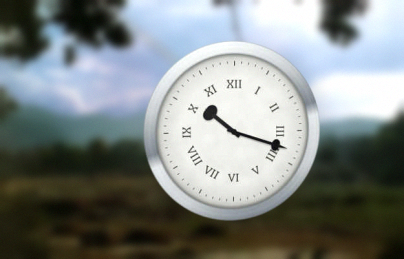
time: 10:18
